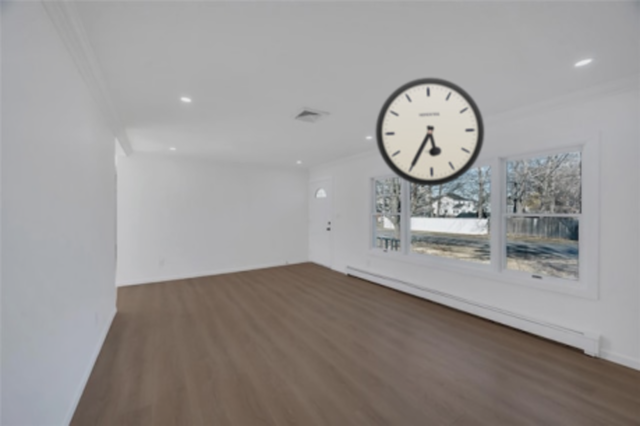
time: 5:35
